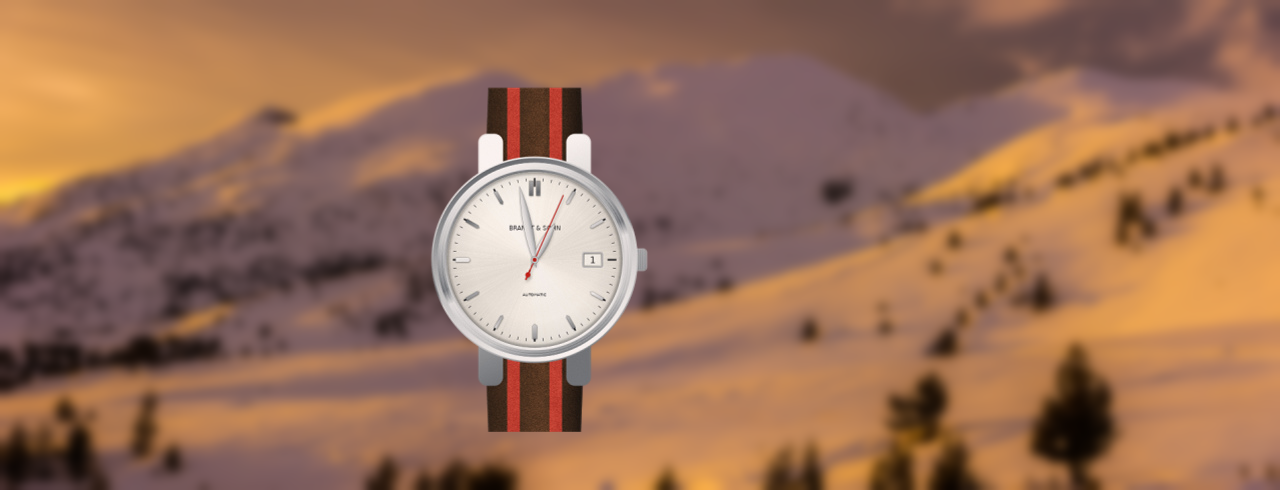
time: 12:58:04
